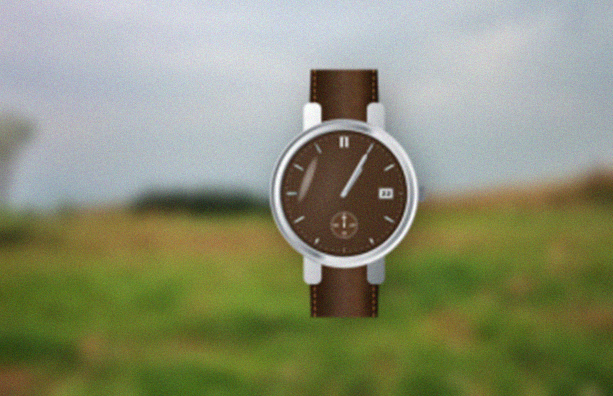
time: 1:05
